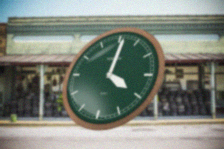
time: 4:01
